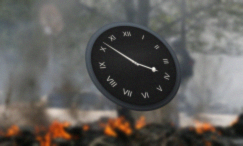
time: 3:52
